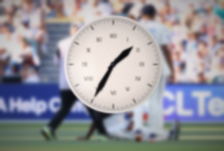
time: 1:35
